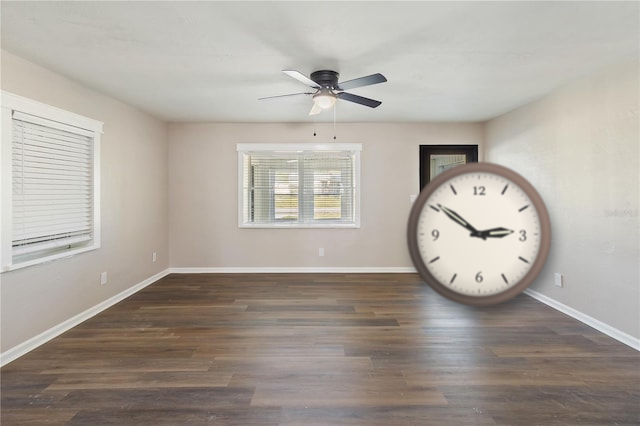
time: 2:51
